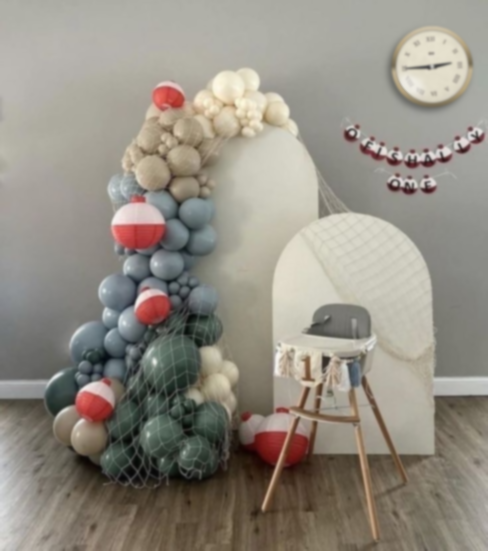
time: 2:45
